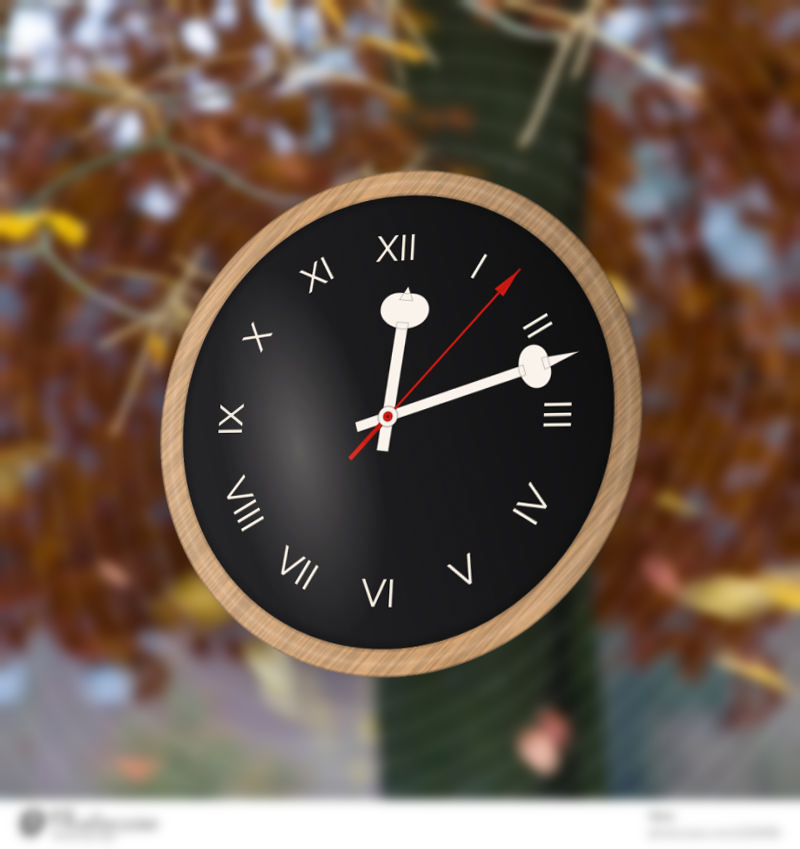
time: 12:12:07
